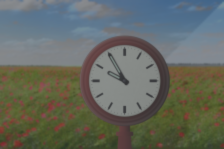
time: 9:55
